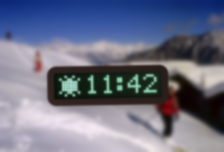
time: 11:42
